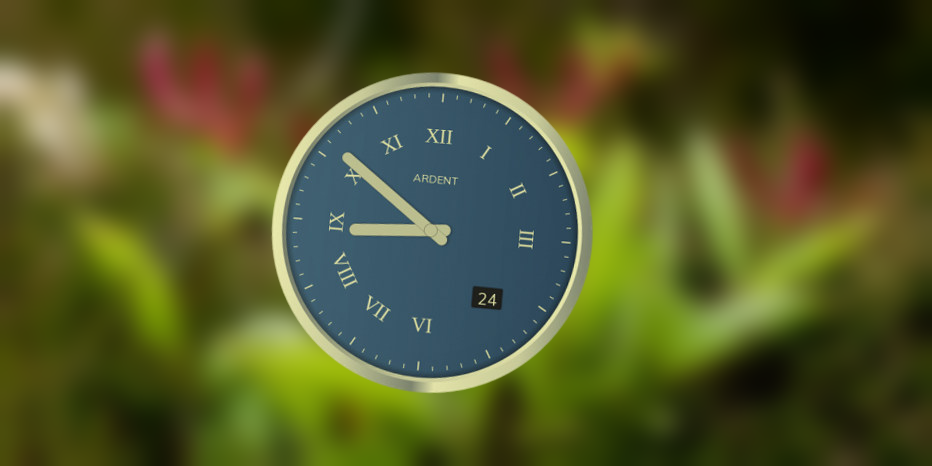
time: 8:51
